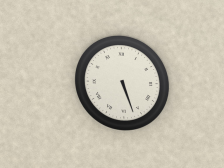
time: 5:27
